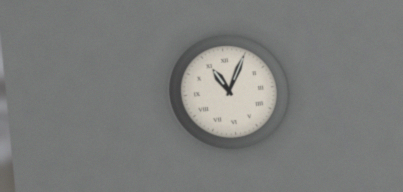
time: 11:05
